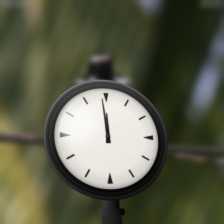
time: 11:59
